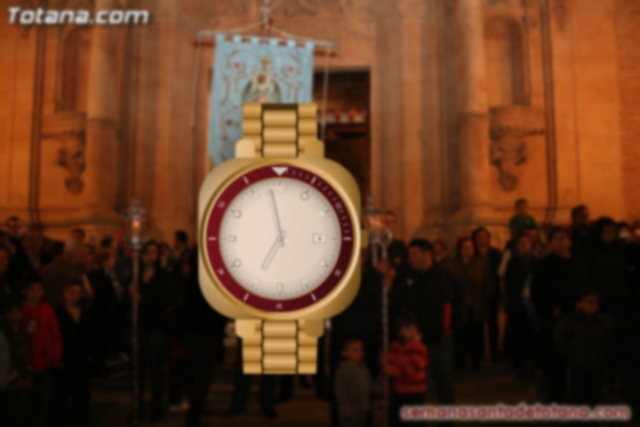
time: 6:58
